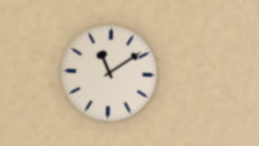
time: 11:09
